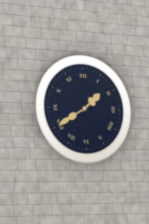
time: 1:40
